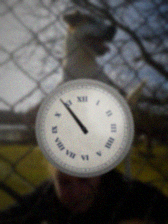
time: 10:54
